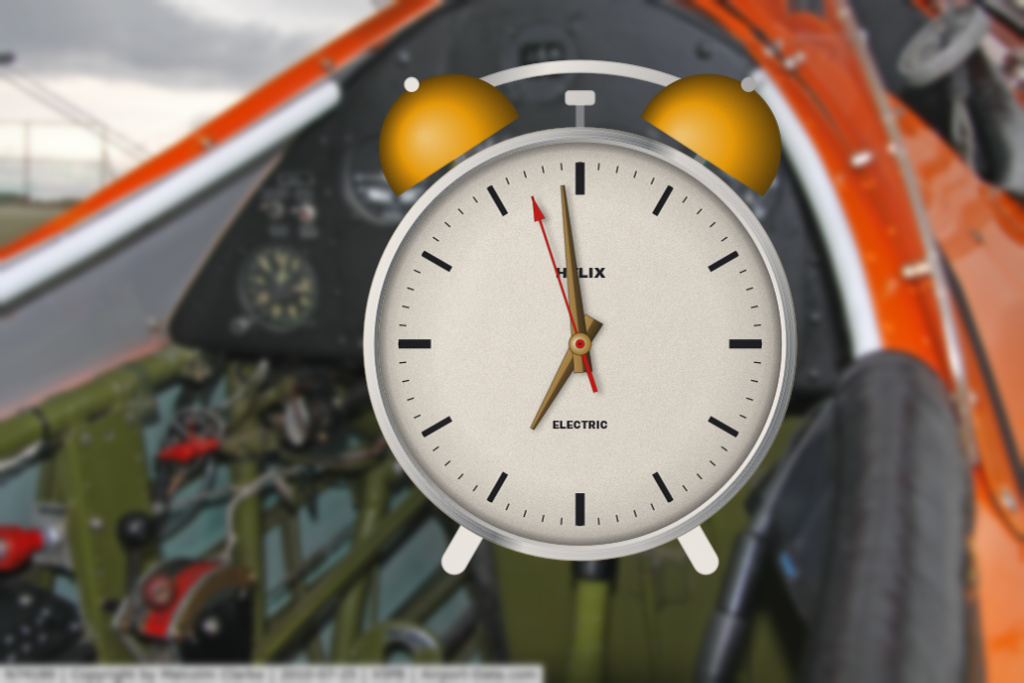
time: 6:58:57
